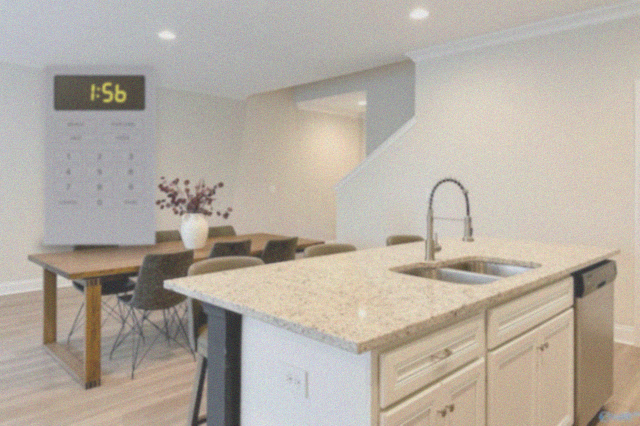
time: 1:56
